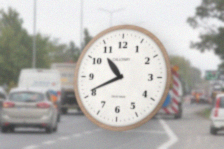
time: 10:41
